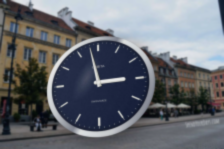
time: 2:58
